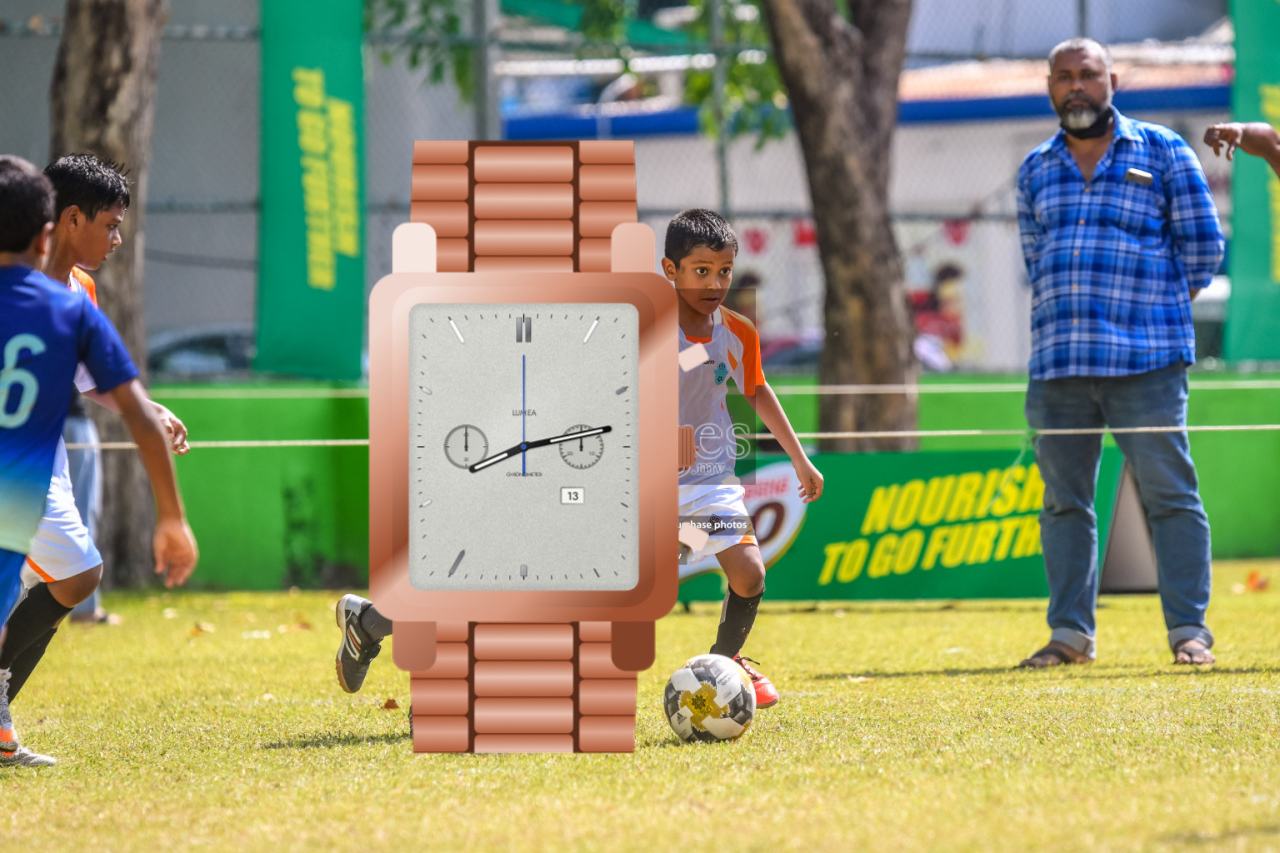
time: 8:13
